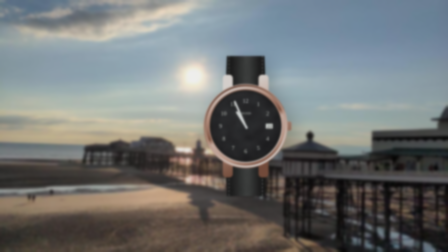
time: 10:56
